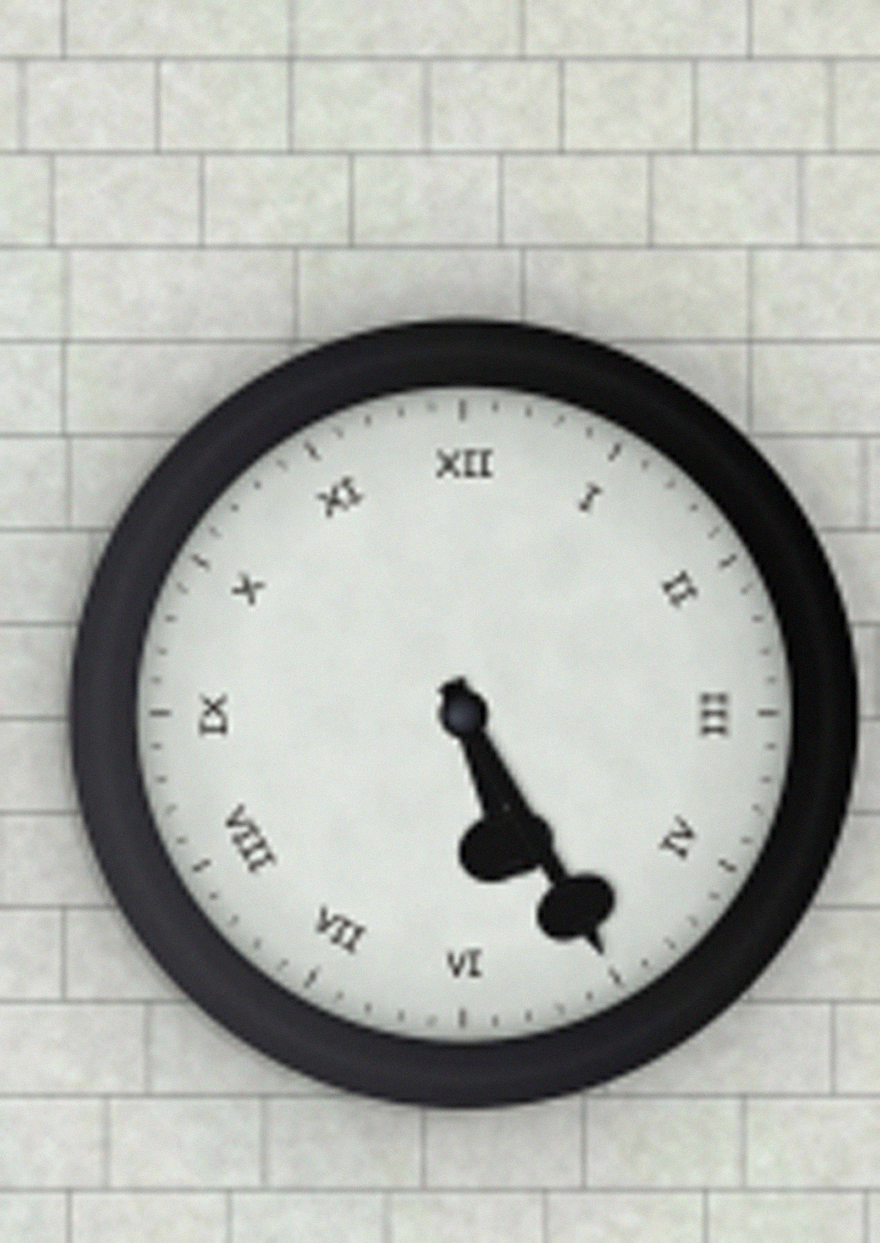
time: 5:25
